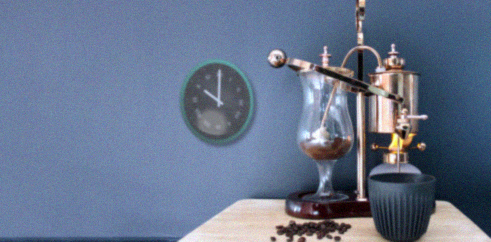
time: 10:00
